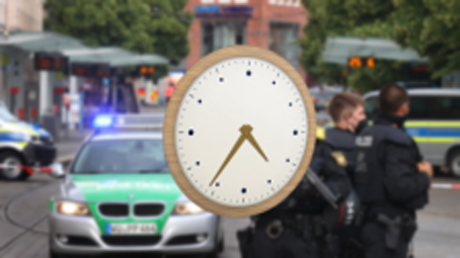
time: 4:36
